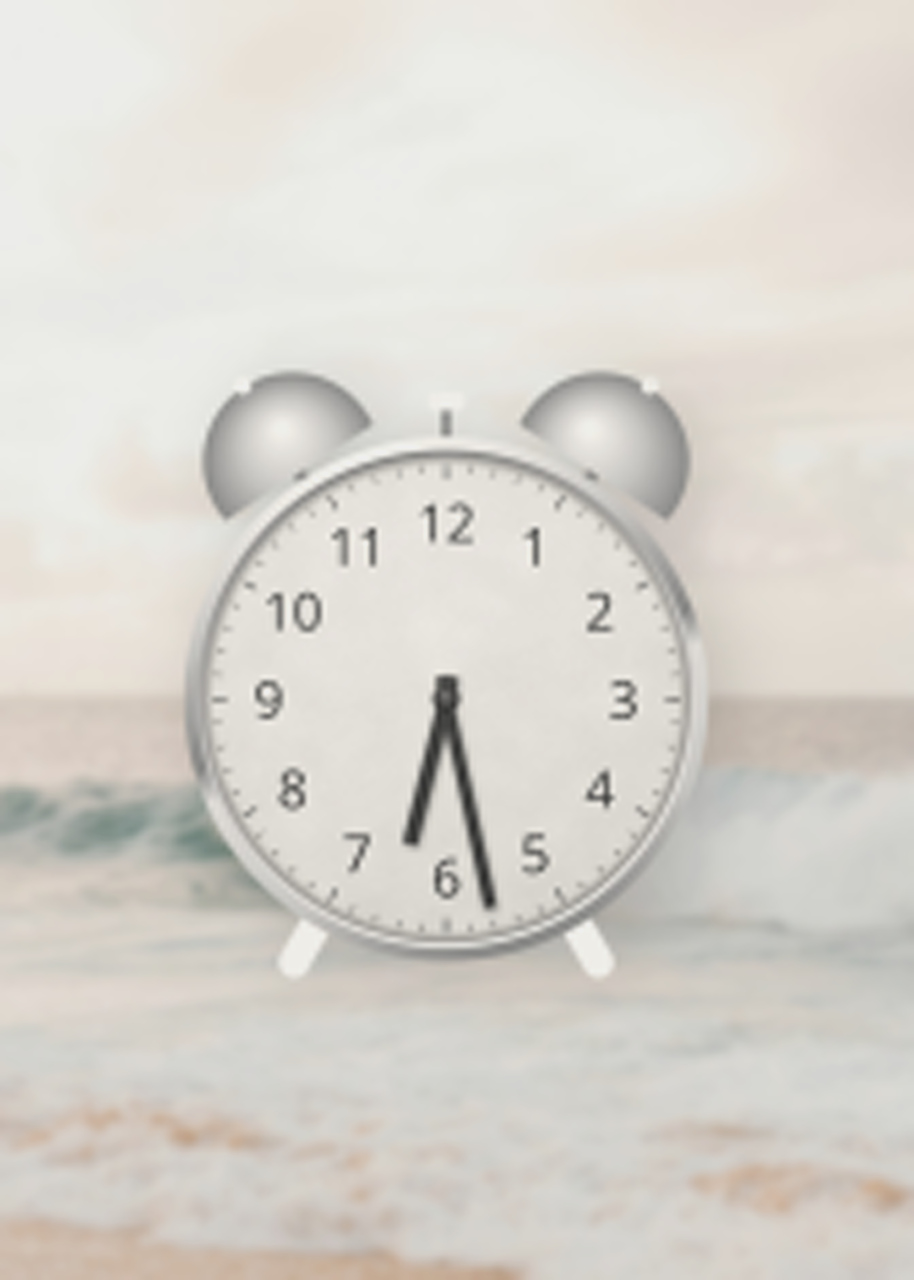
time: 6:28
